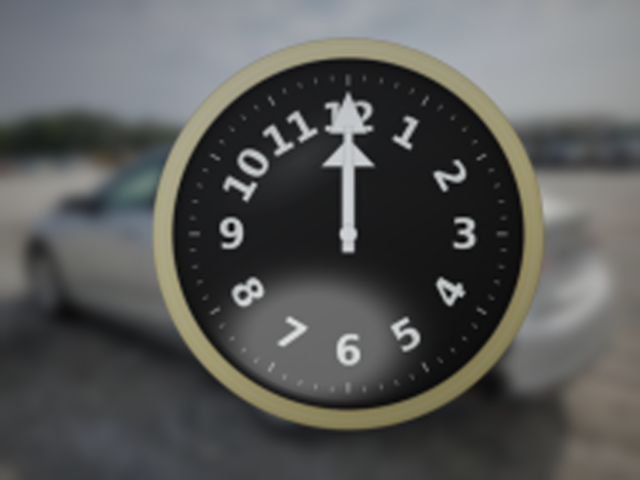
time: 12:00
